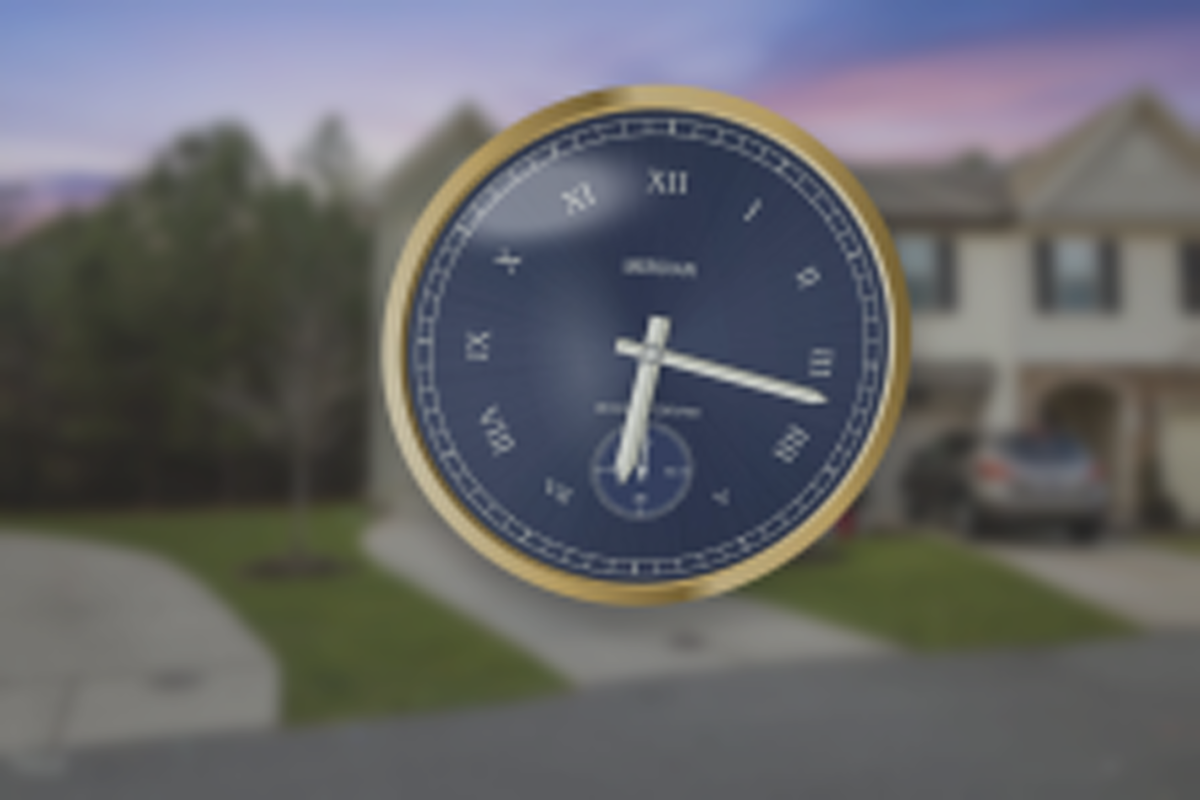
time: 6:17
